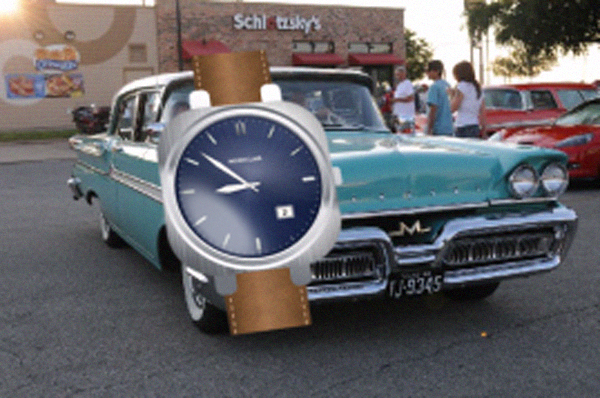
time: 8:52
